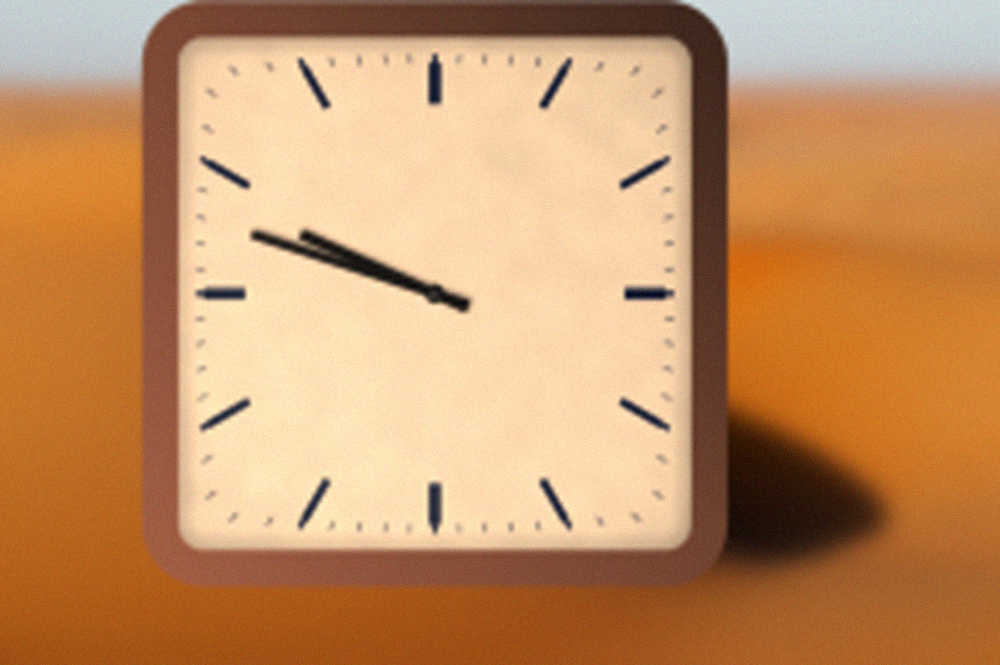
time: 9:48
